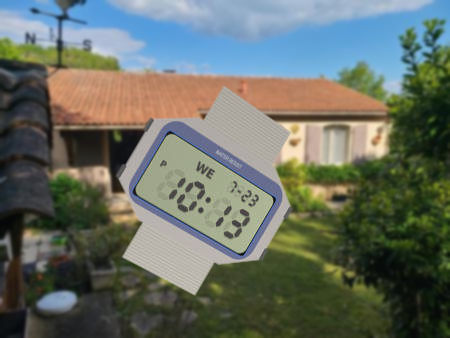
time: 10:13
